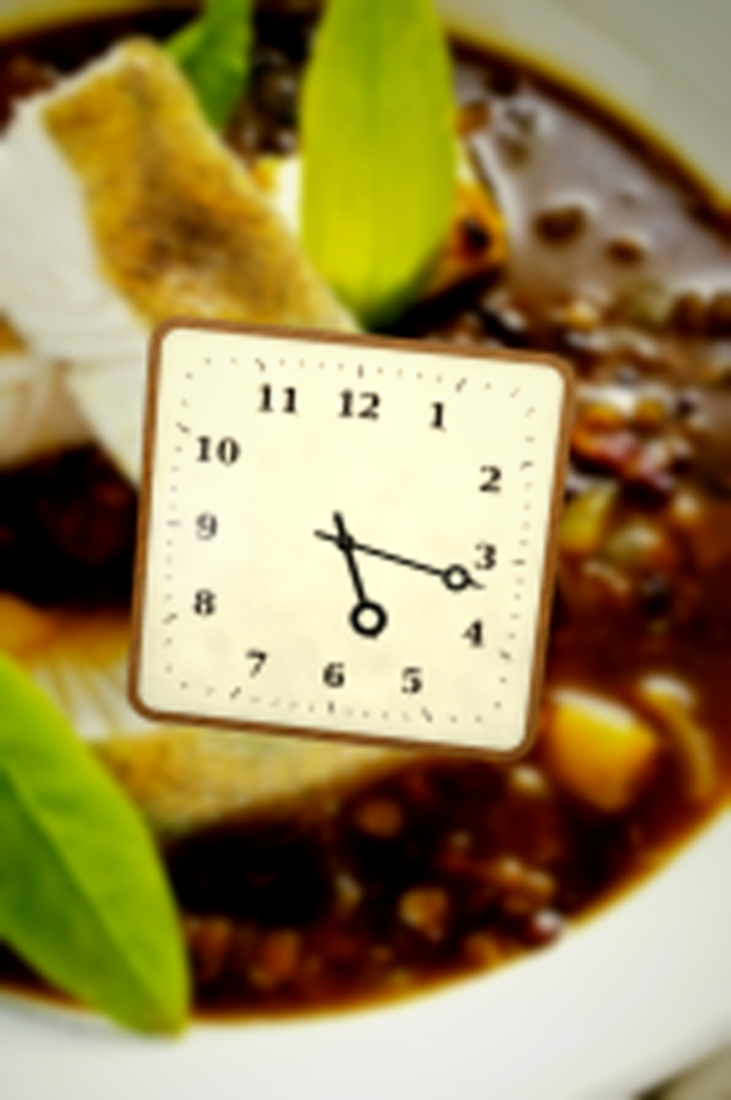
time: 5:17
